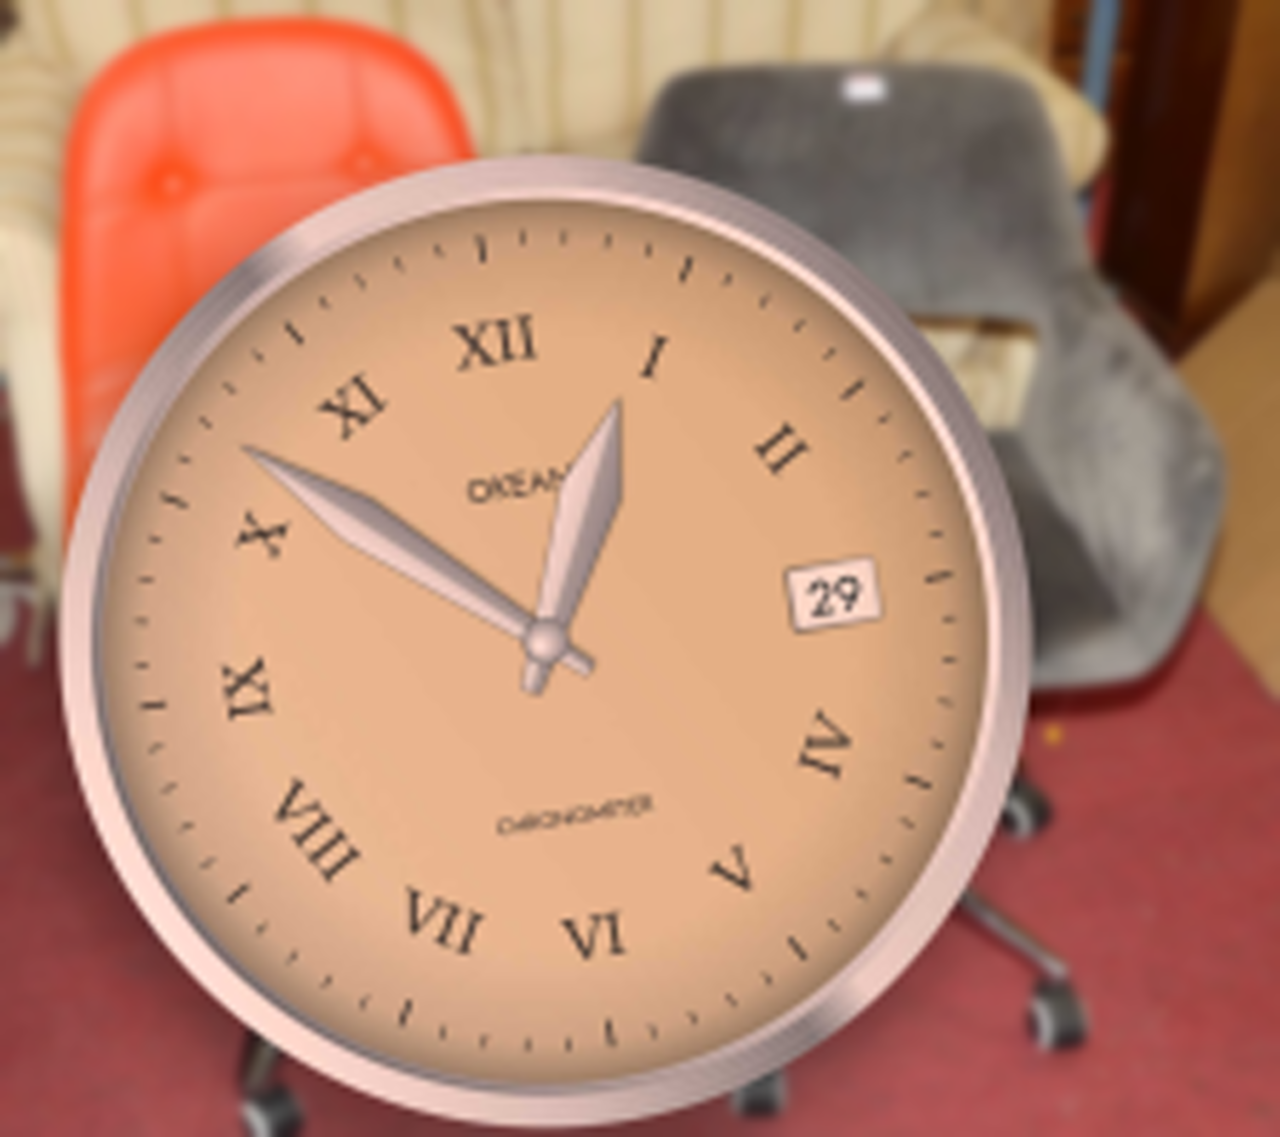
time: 12:52
